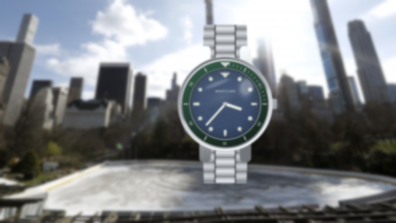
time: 3:37
